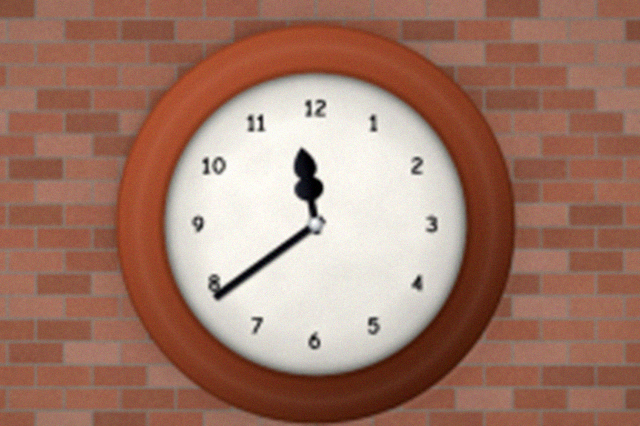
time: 11:39
